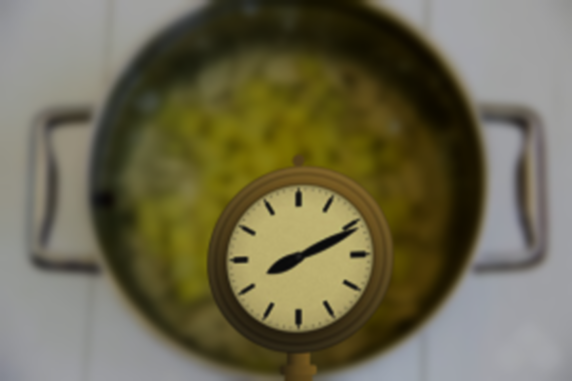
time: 8:11
